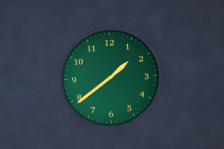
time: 1:39
